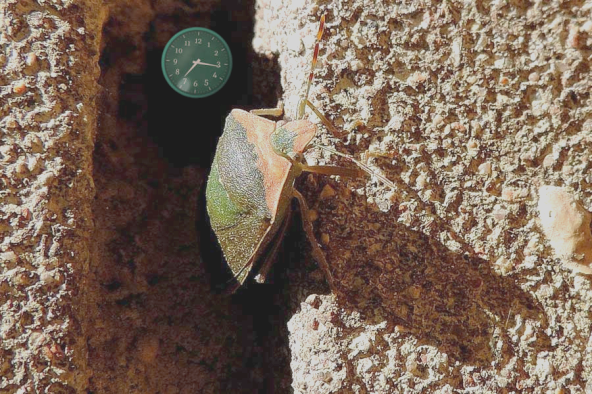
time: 7:16
